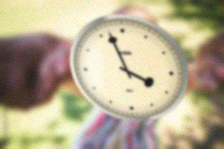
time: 3:57
